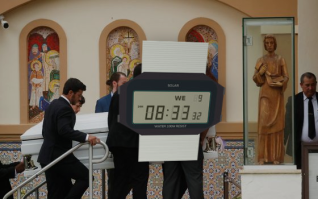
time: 8:33:32
